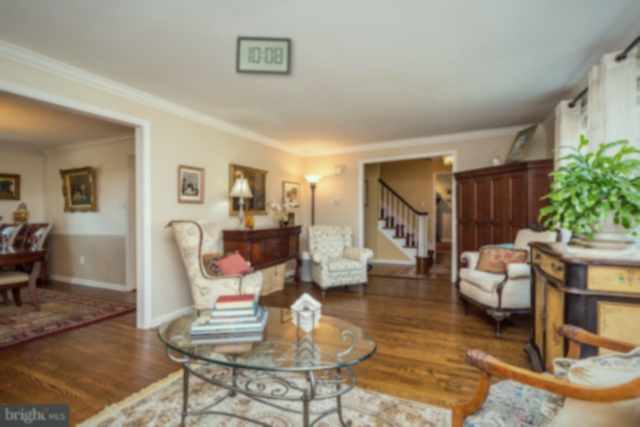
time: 10:08
